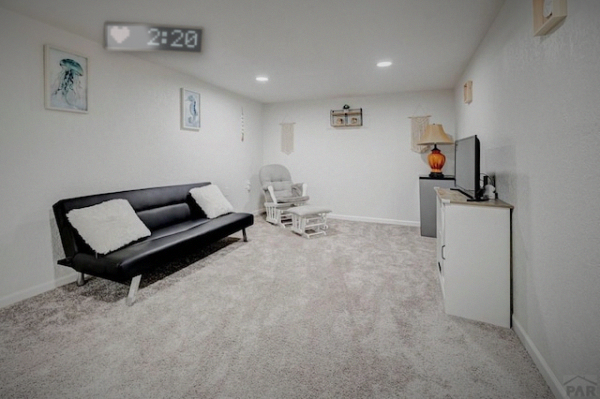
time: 2:20
